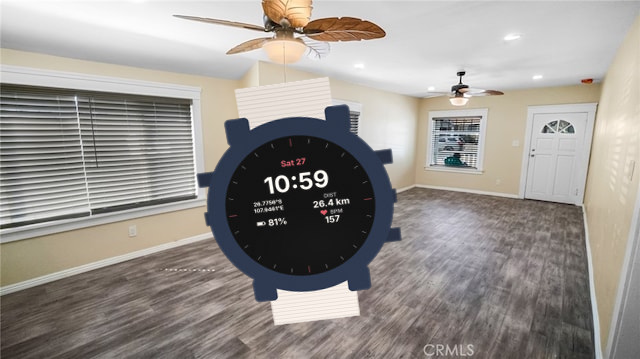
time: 10:59
